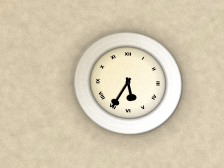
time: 5:35
